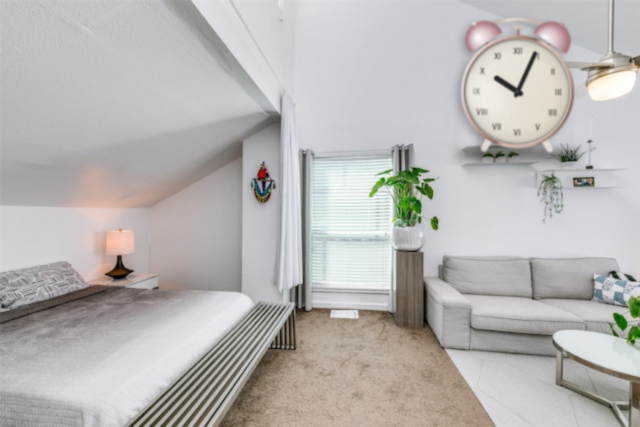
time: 10:04
